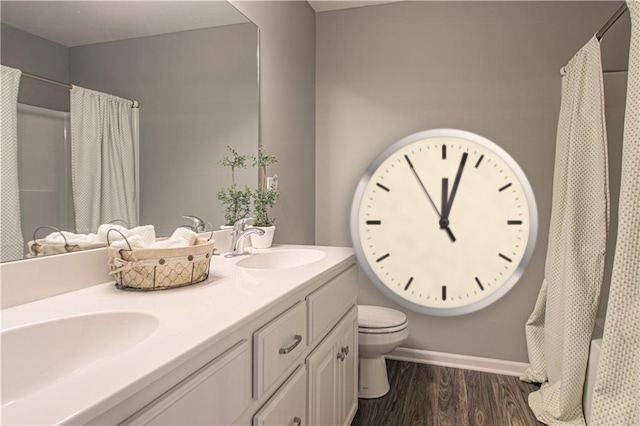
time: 12:02:55
